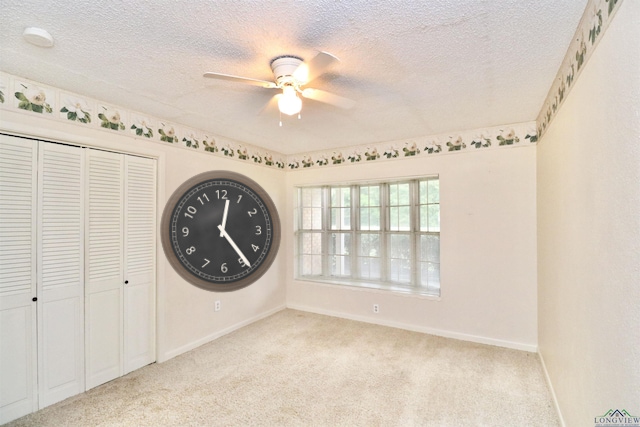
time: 12:24
